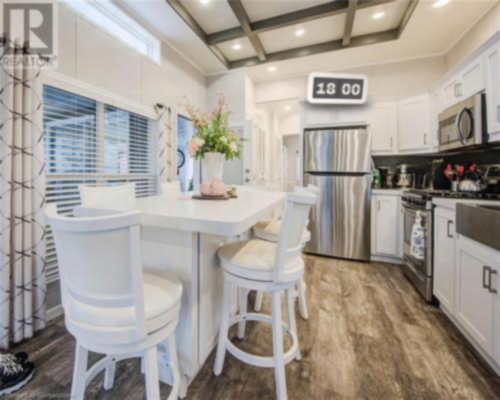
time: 18:00
